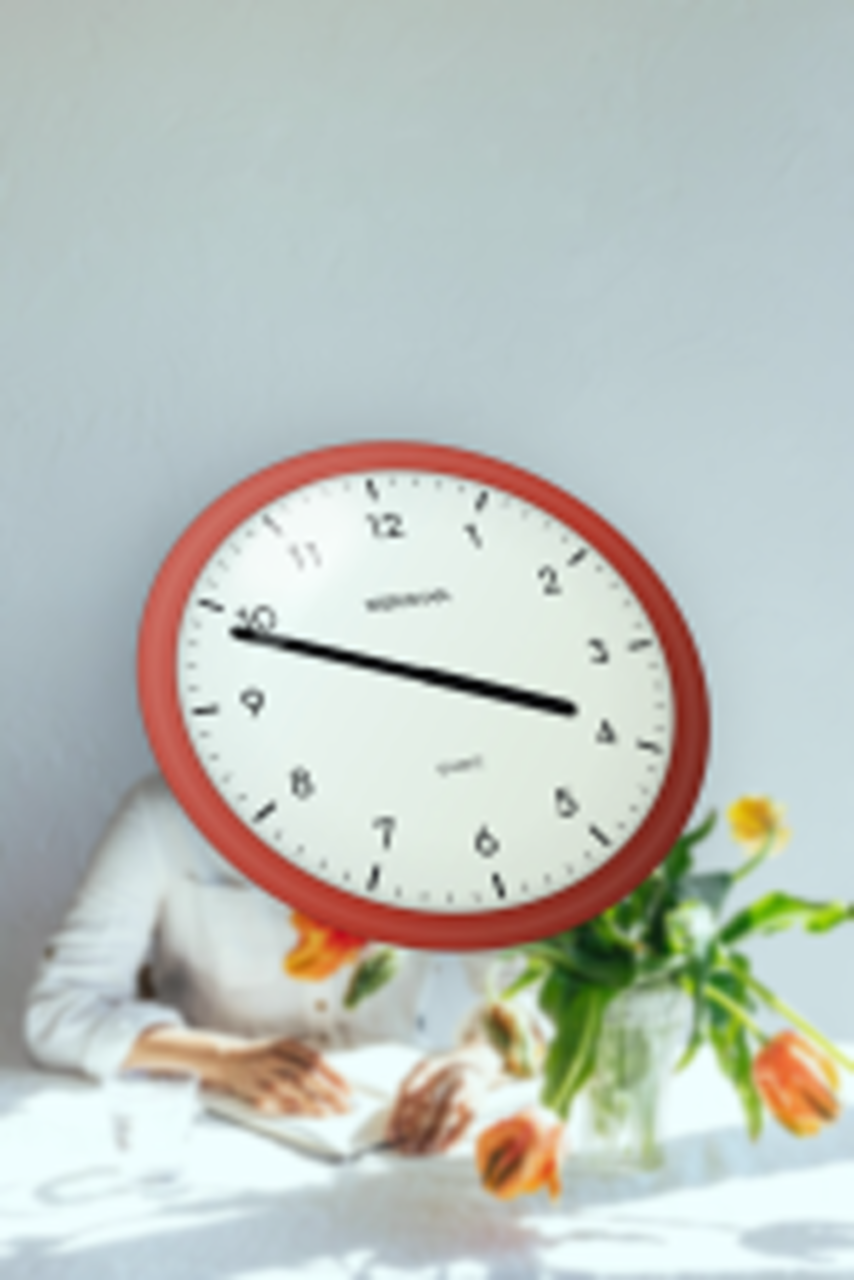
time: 3:49
